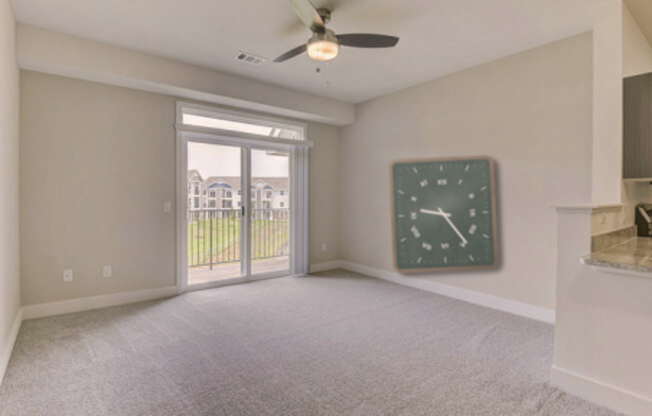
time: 9:24
